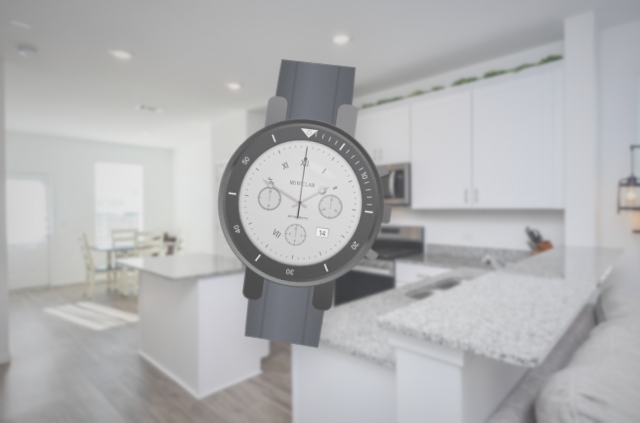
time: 1:49
